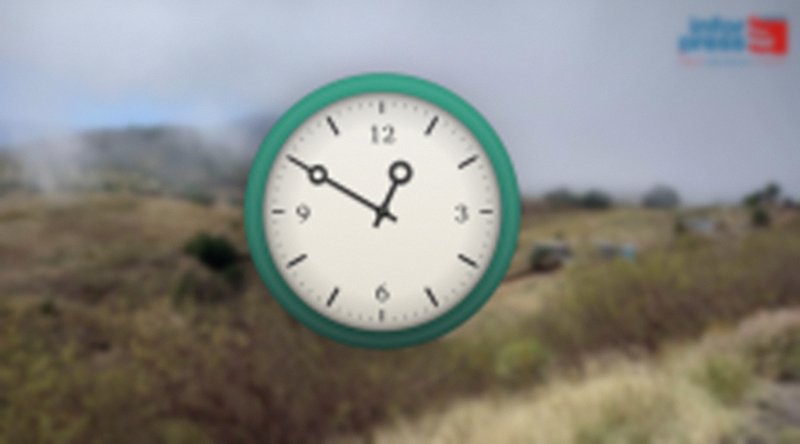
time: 12:50
